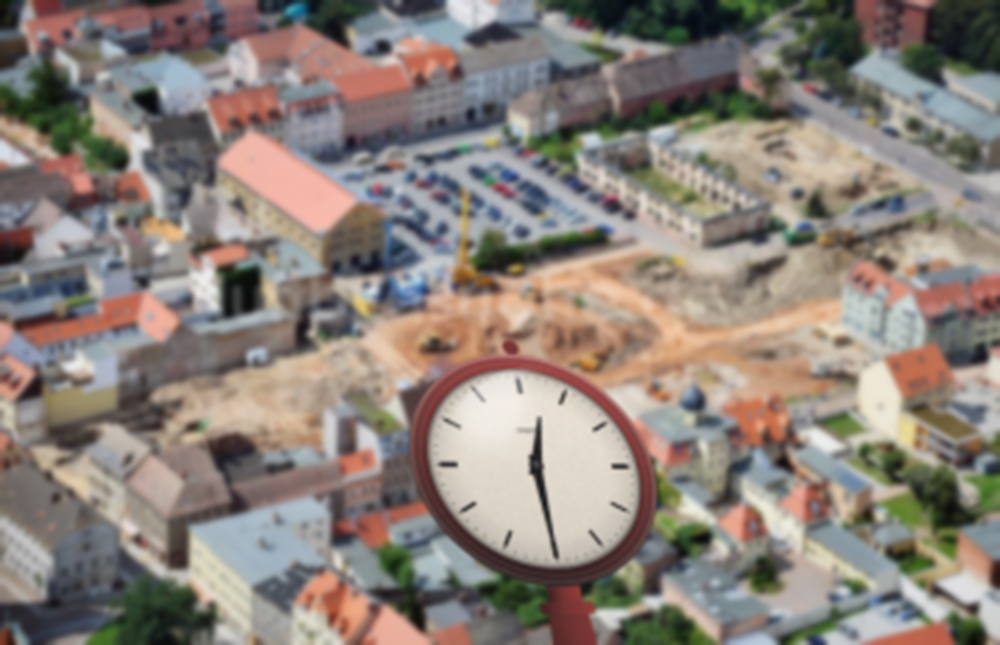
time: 12:30
